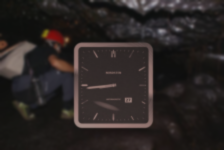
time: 8:44
